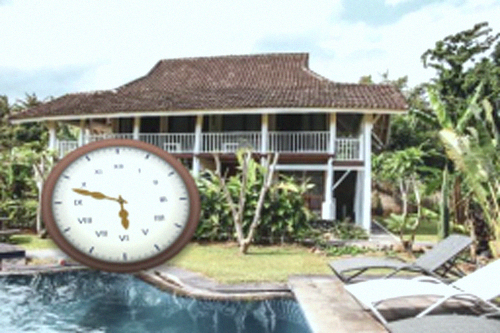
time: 5:48
